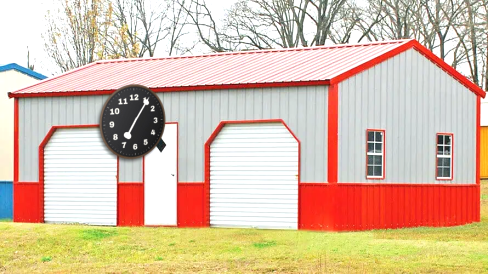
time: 7:06
